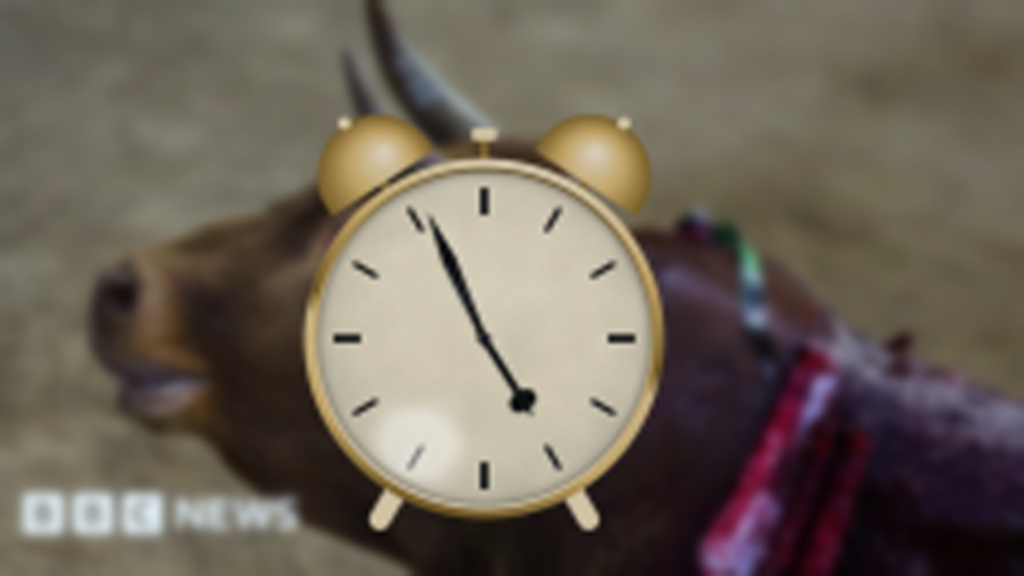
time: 4:56
